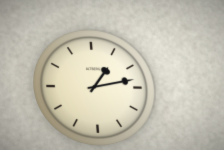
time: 1:13
